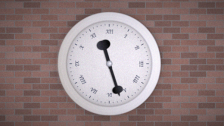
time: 11:27
